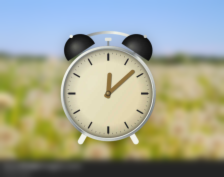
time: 12:08
